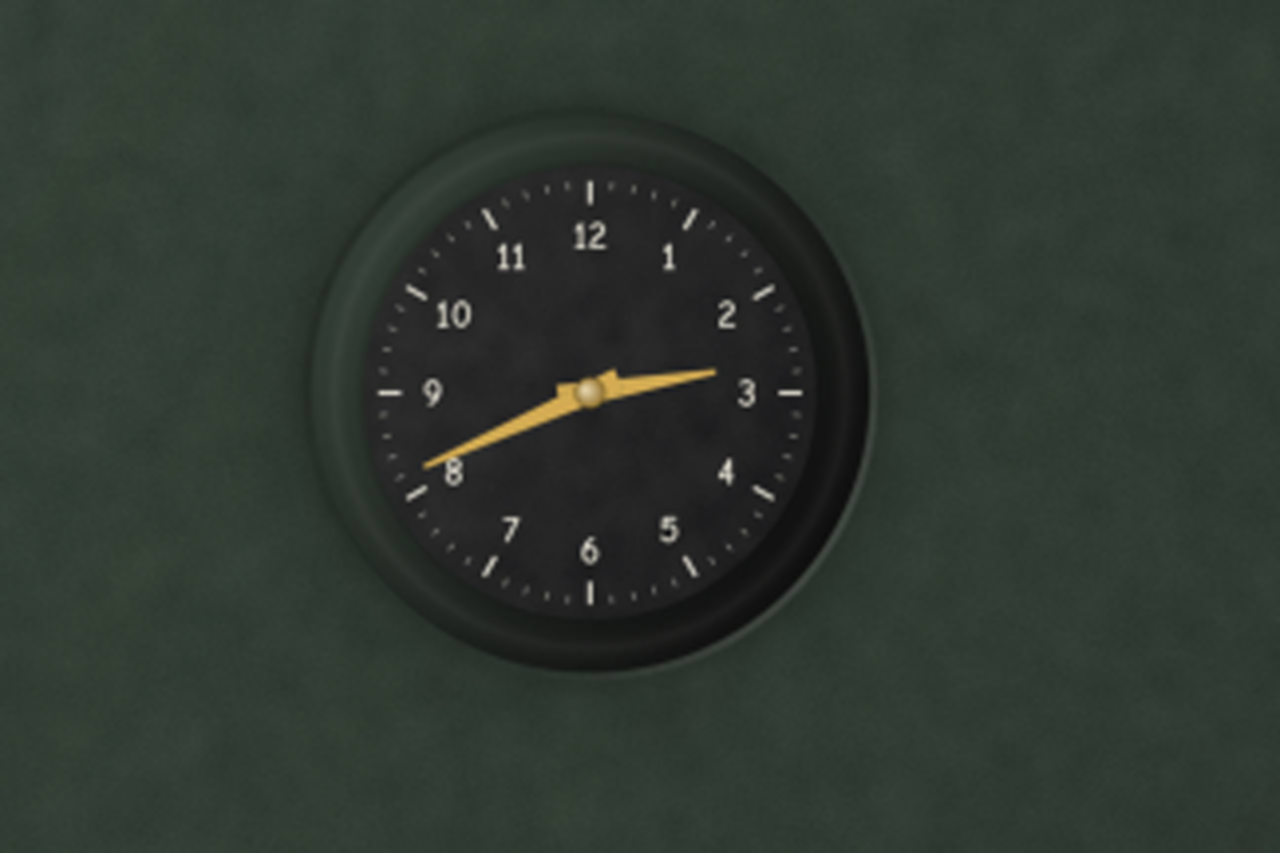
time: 2:41
